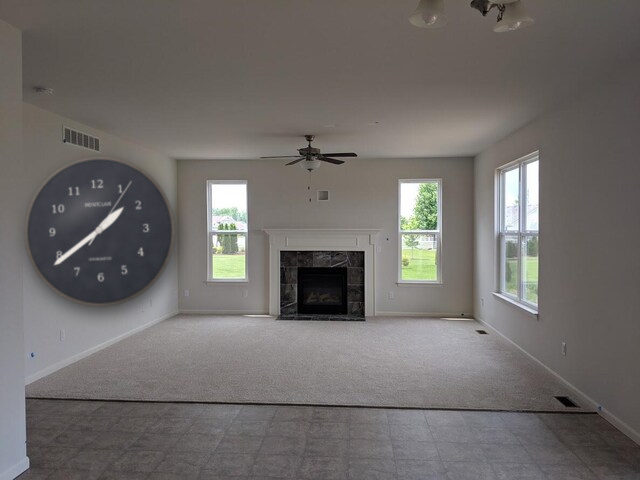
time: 1:39:06
